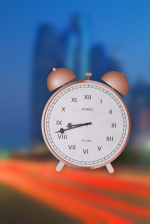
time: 8:42
